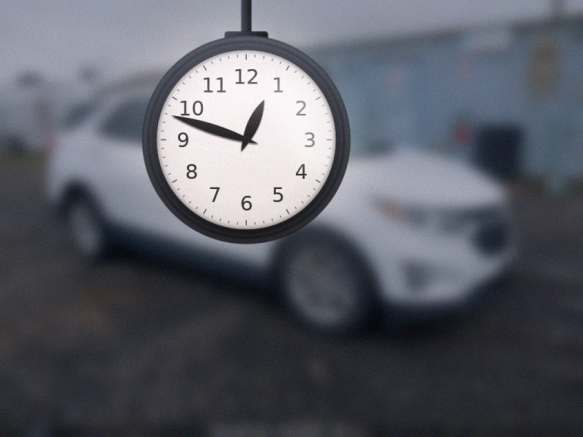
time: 12:48
